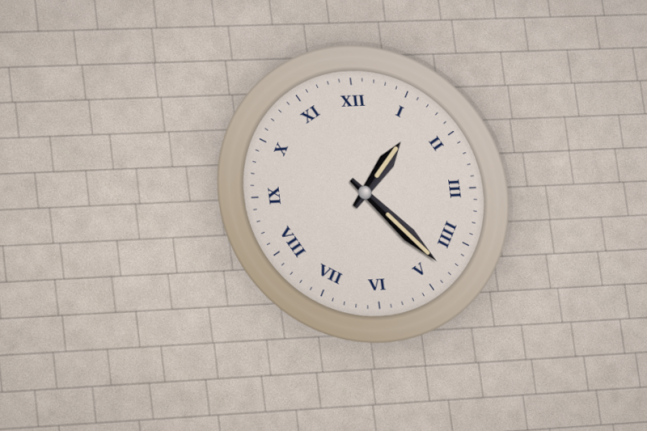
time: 1:23
